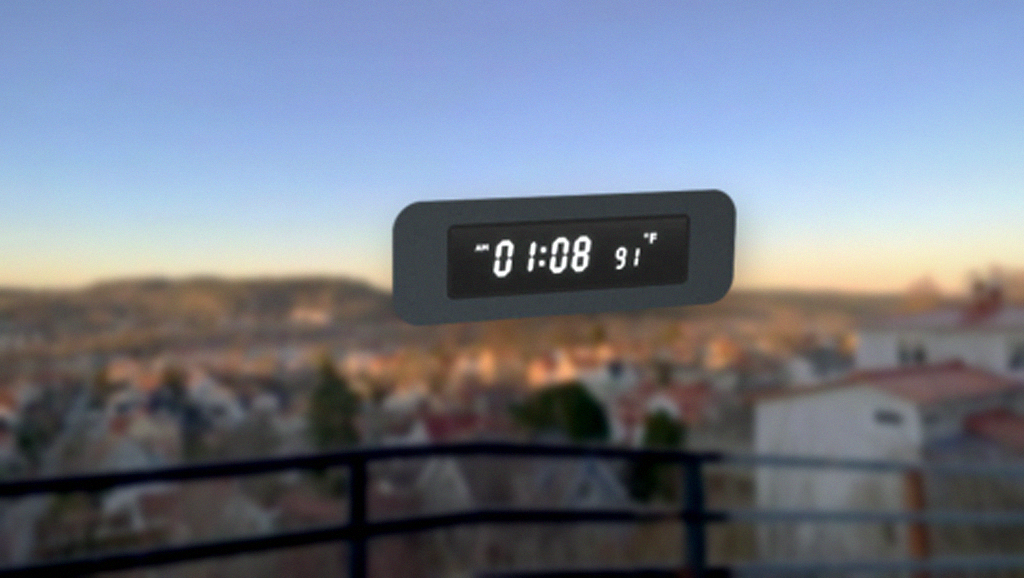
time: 1:08
